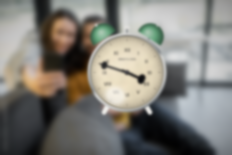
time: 3:48
